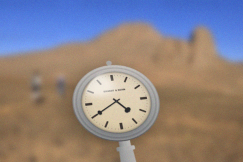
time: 4:40
